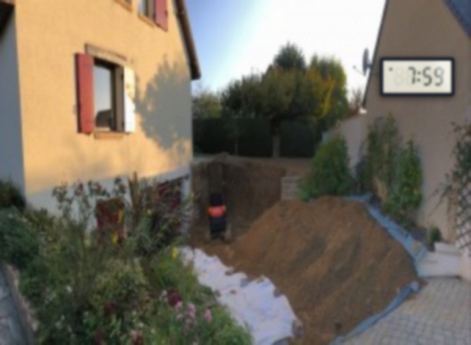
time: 7:59
